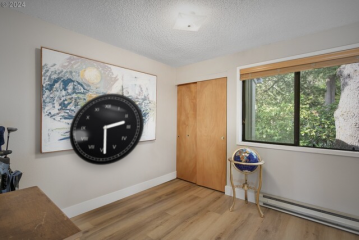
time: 2:29
